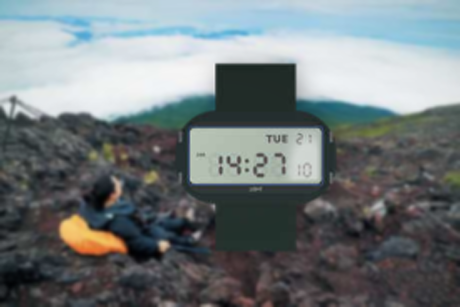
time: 14:27:10
